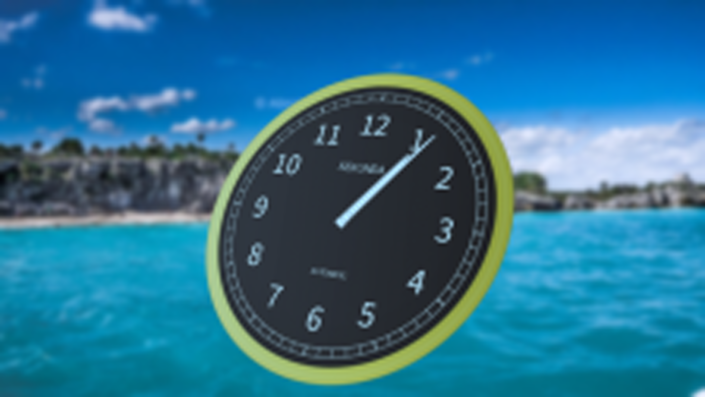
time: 1:06
